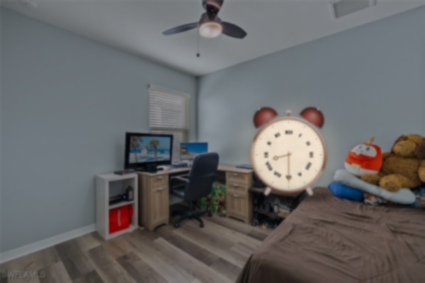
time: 8:30
